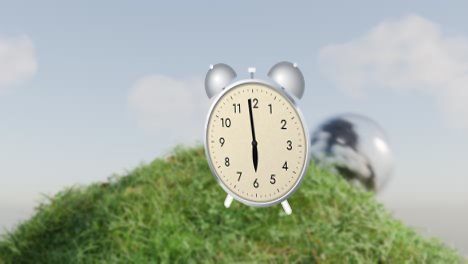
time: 5:59
